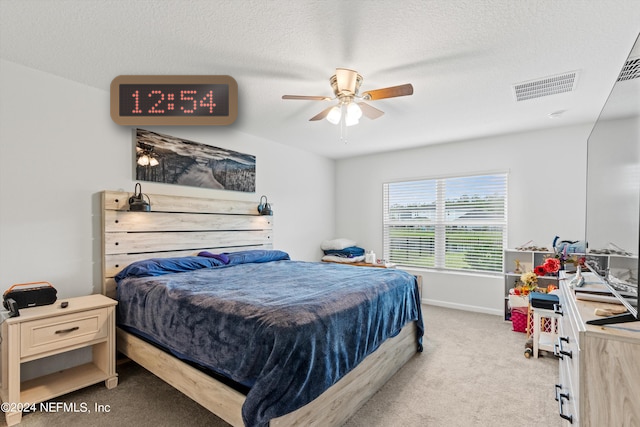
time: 12:54
